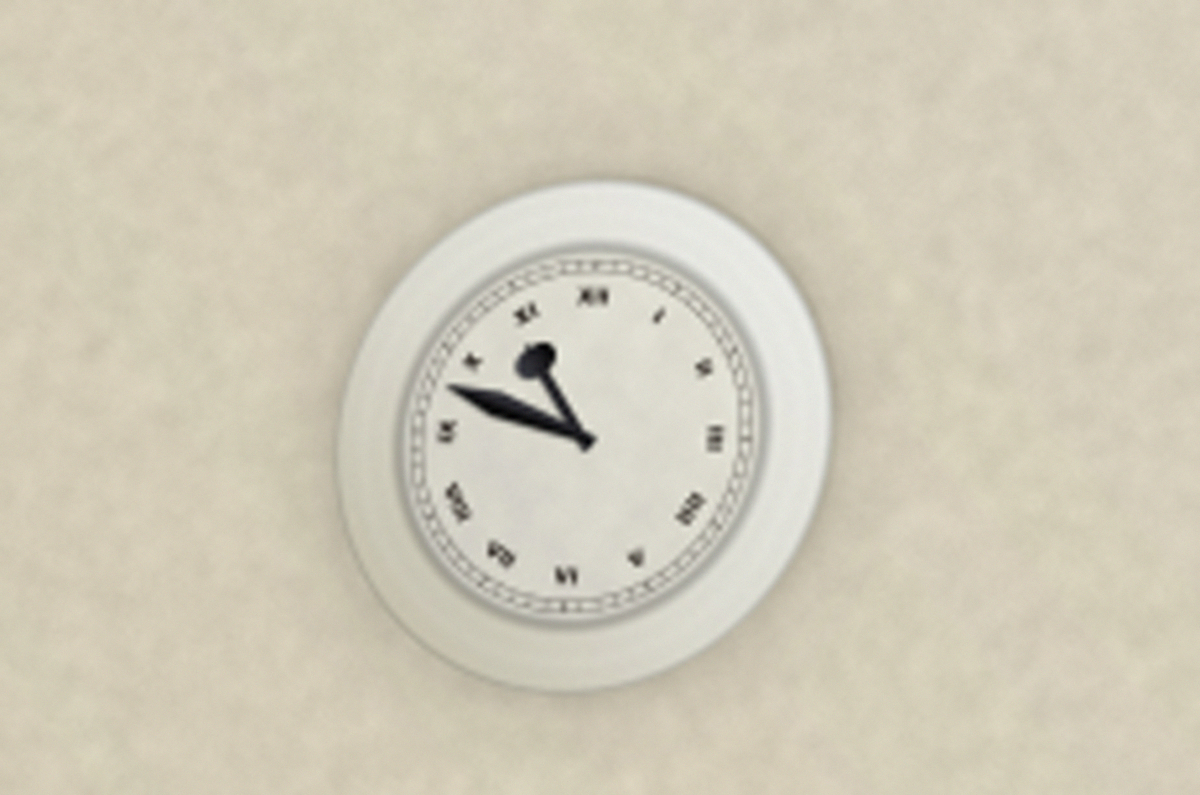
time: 10:48
